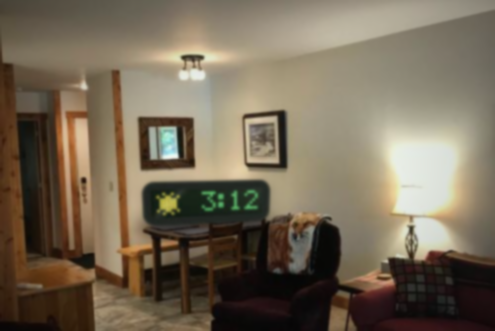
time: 3:12
